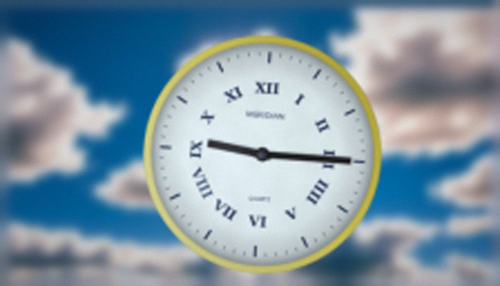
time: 9:15
